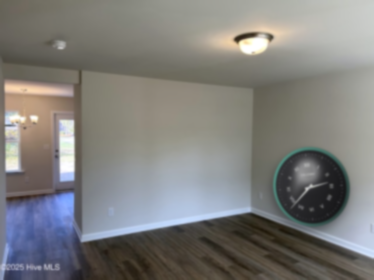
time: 2:38
